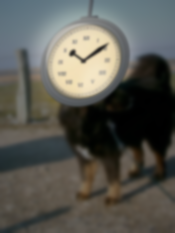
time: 10:09
